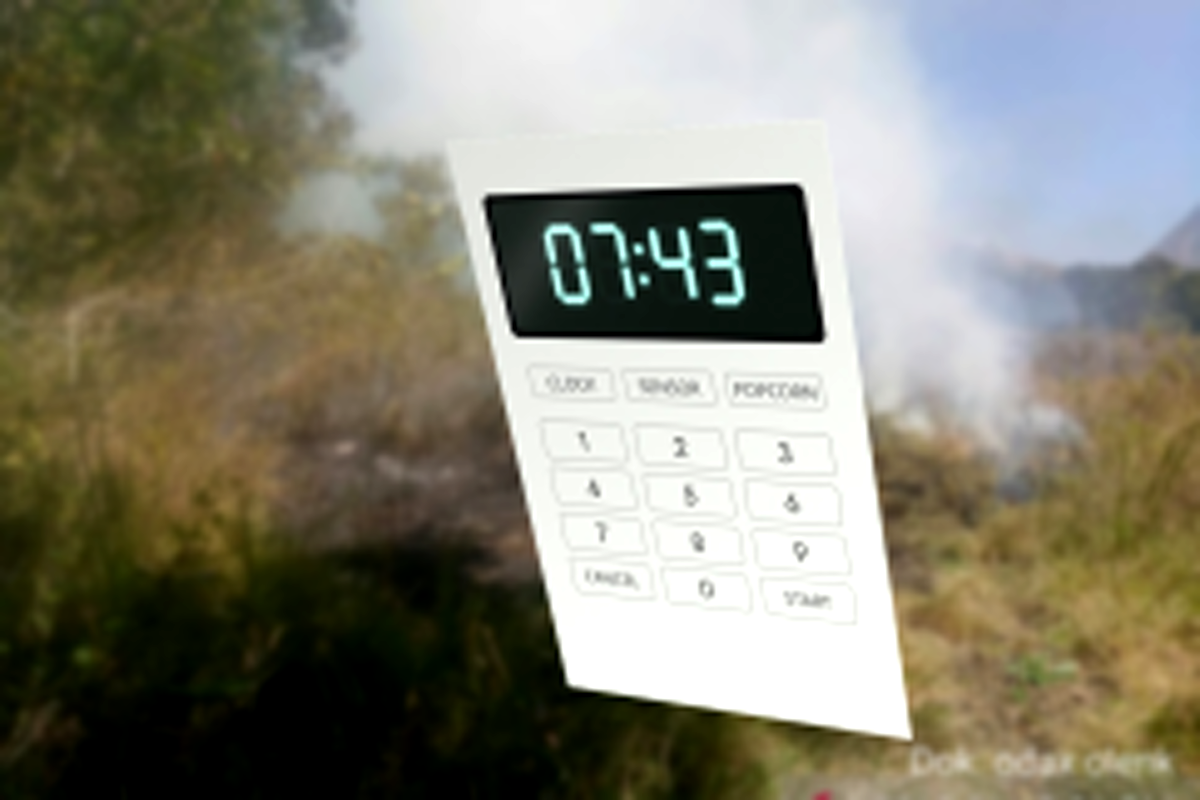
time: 7:43
